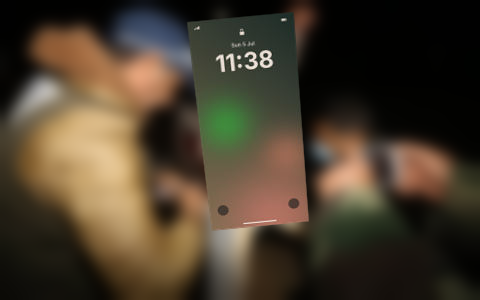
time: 11:38
